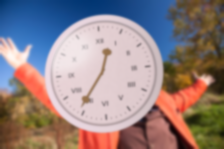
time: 12:36
